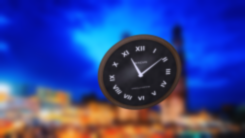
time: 11:09
